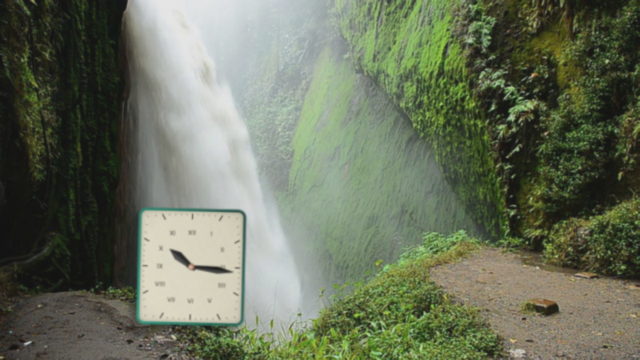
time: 10:16
